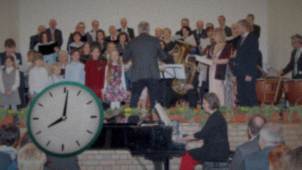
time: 8:01
